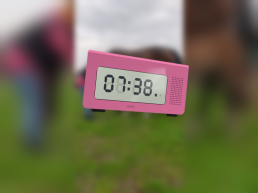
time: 7:38
